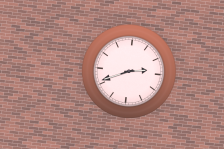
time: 2:41
